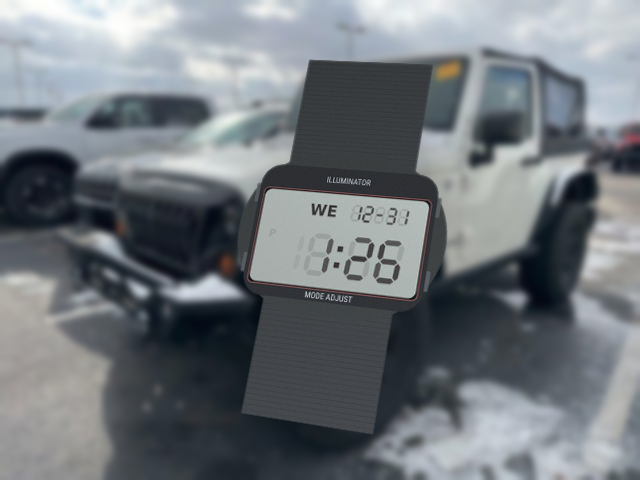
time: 1:26
